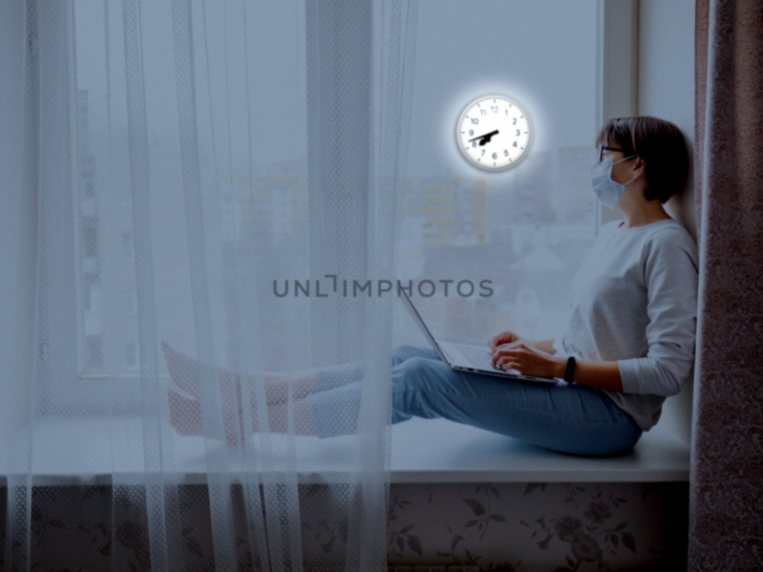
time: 7:42
